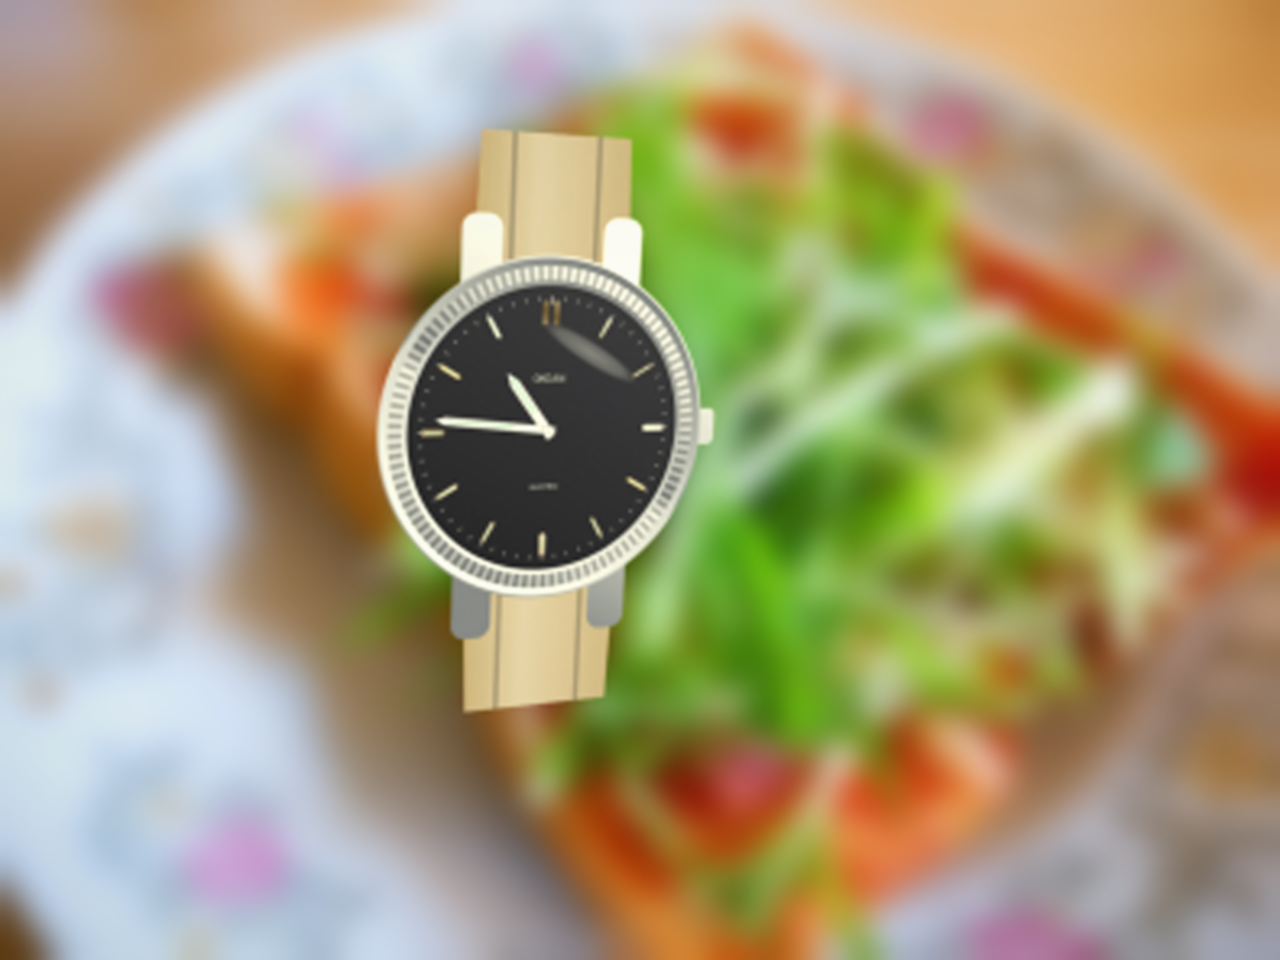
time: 10:46
